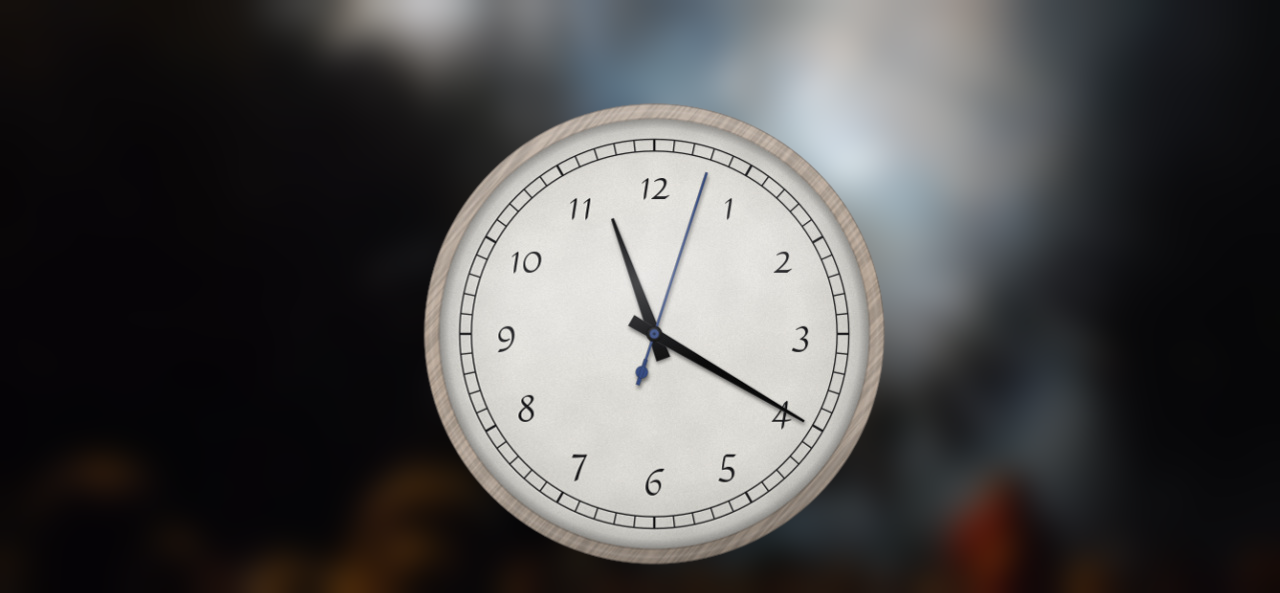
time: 11:20:03
